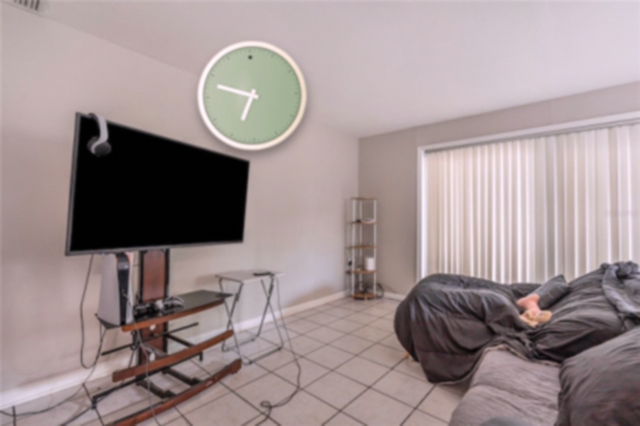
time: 6:48
